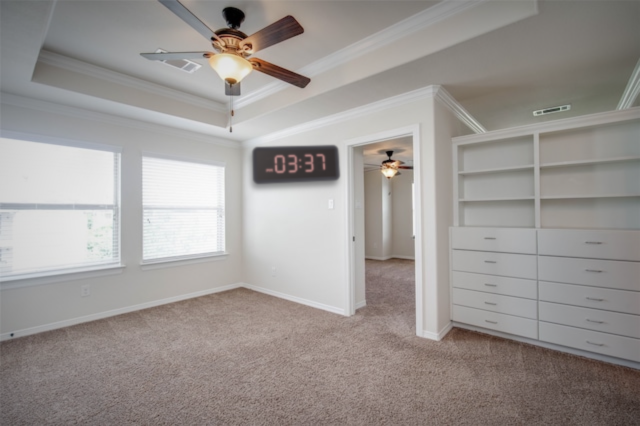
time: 3:37
